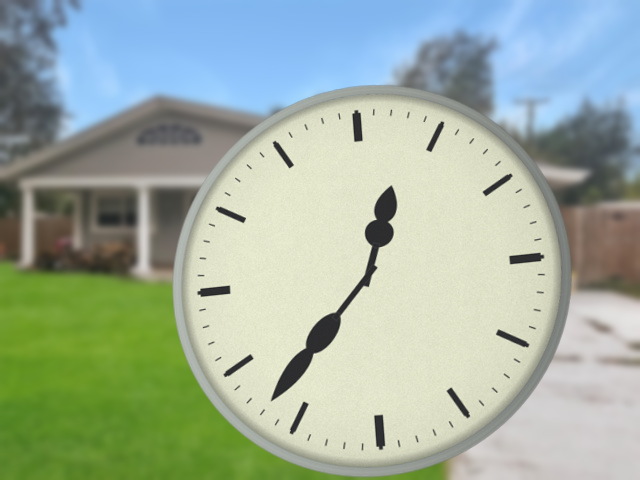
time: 12:37
